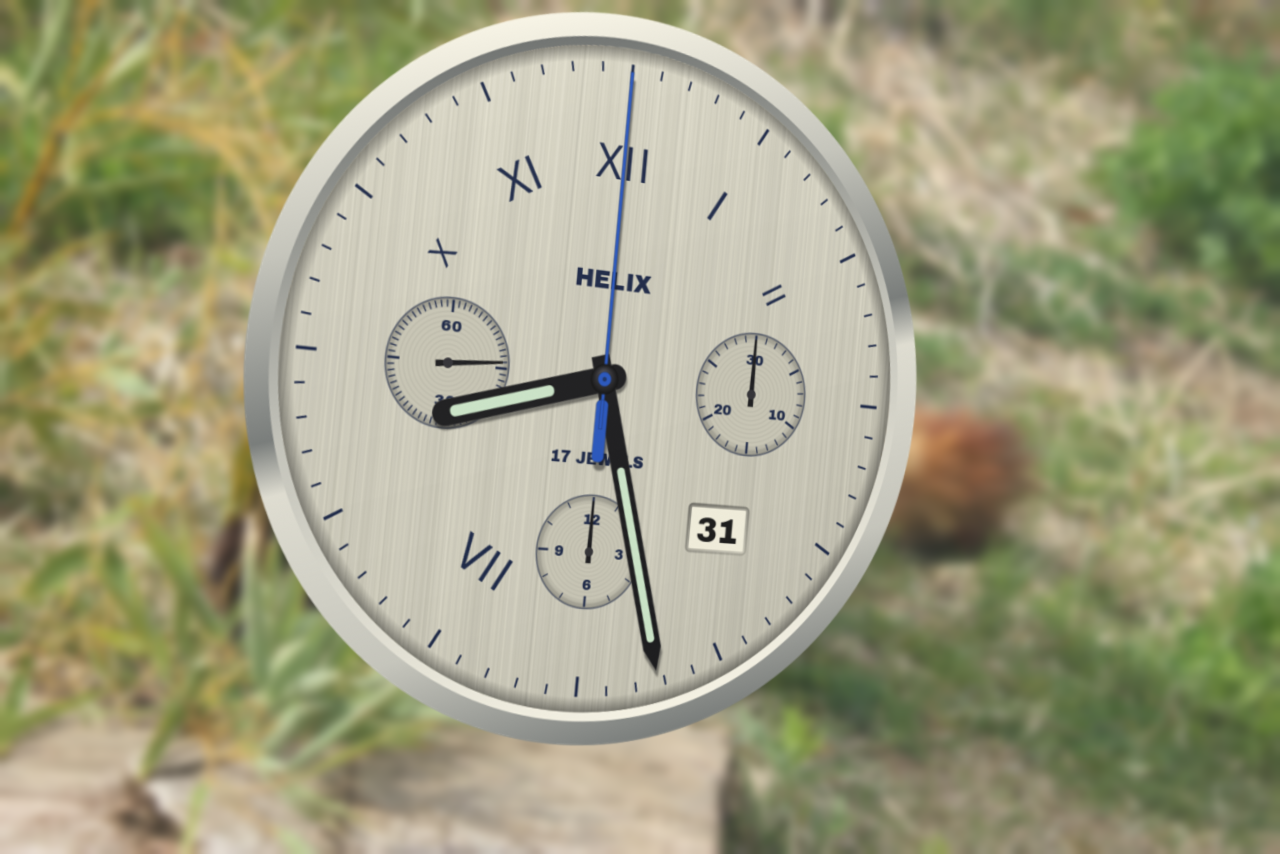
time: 8:27:14
